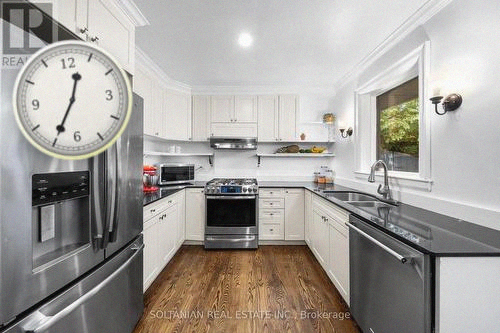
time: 12:35
